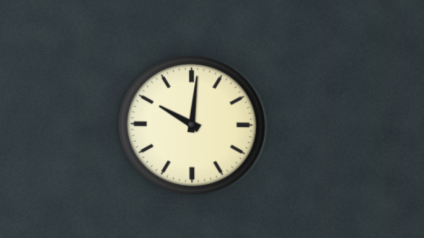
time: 10:01
